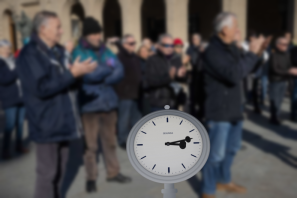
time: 3:13
